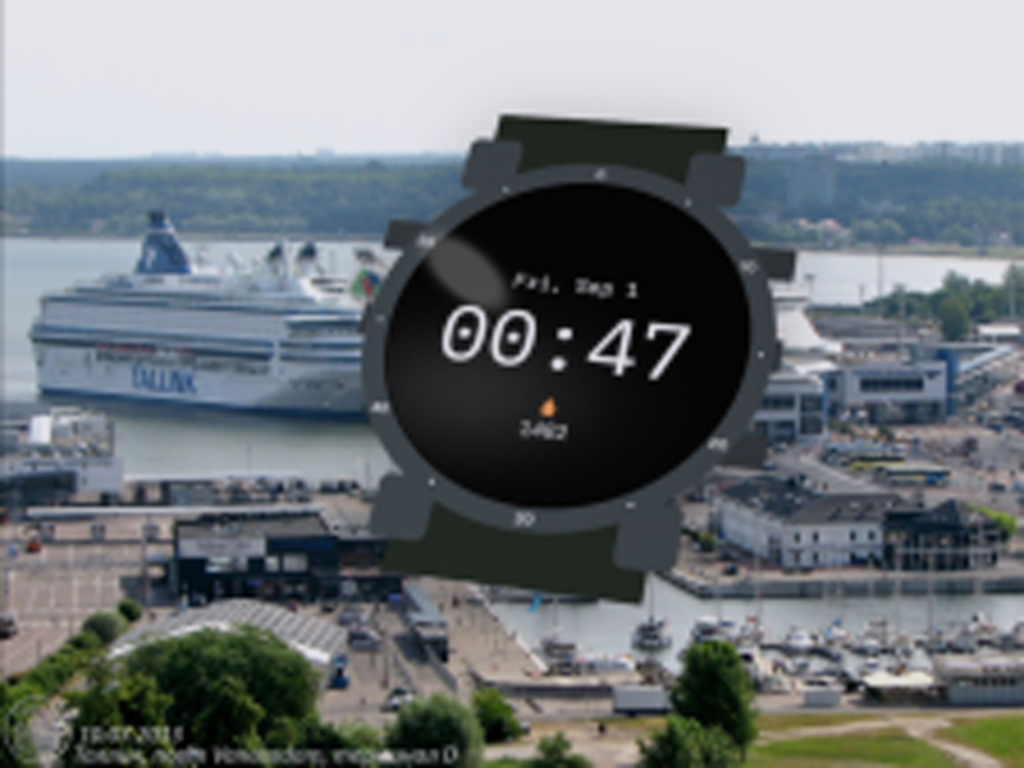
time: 0:47
